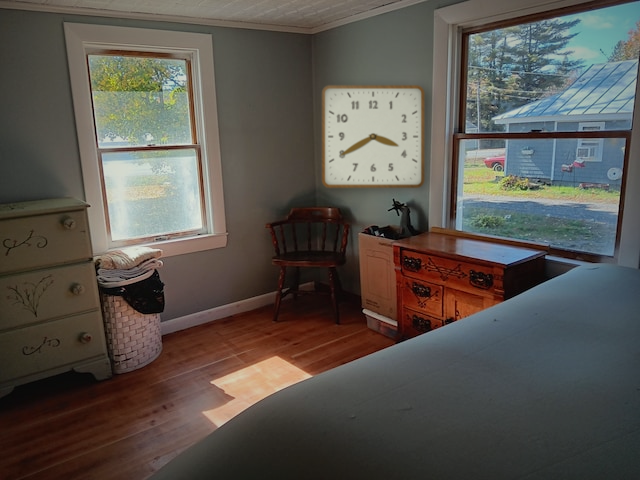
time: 3:40
